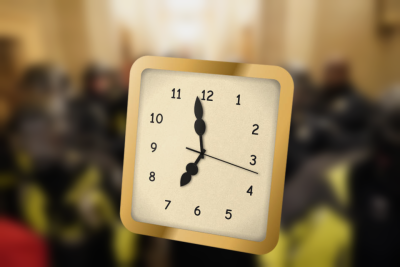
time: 6:58:17
